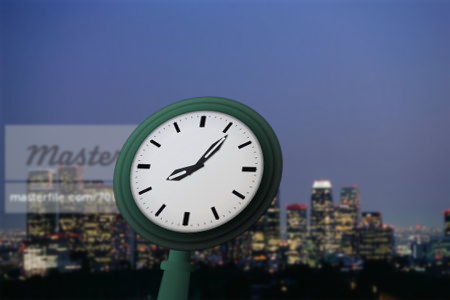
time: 8:06
